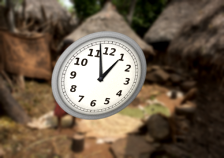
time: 12:57
